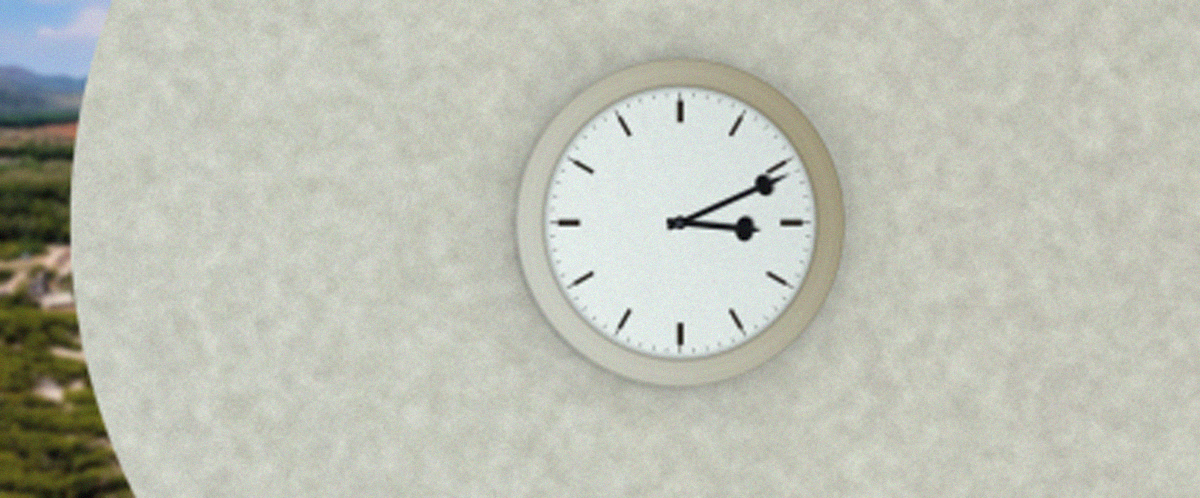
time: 3:11
